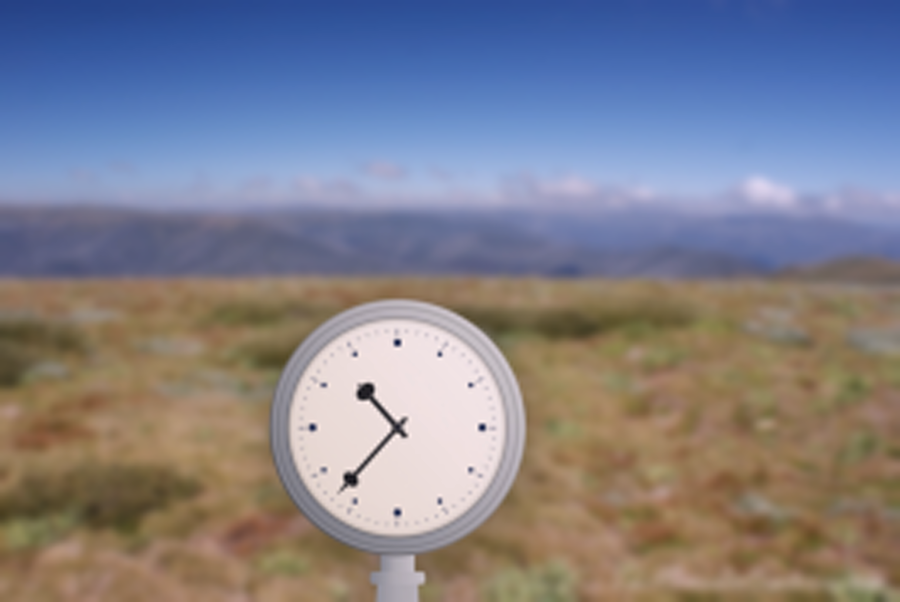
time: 10:37
